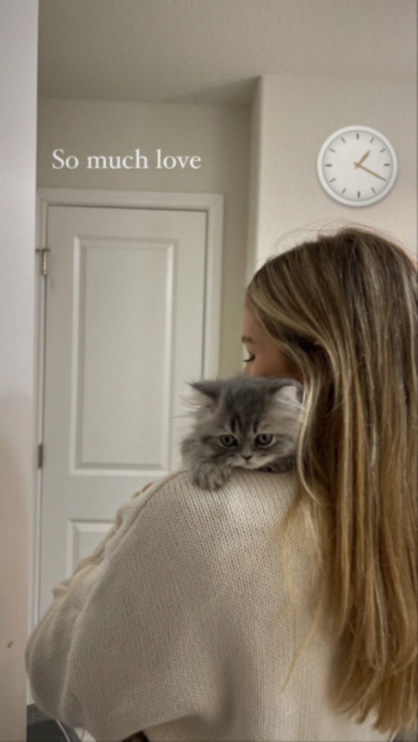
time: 1:20
